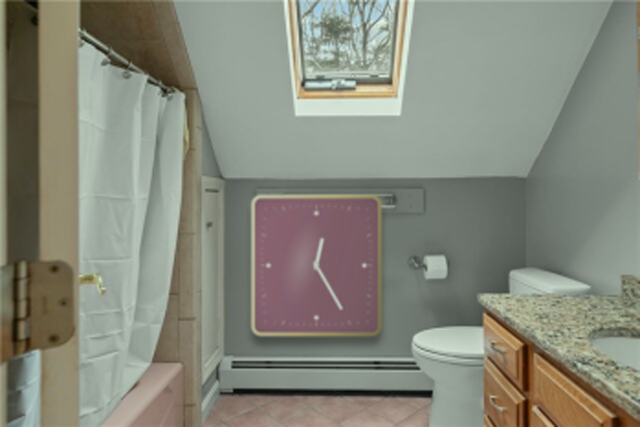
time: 12:25
